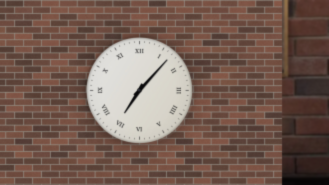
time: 7:07
